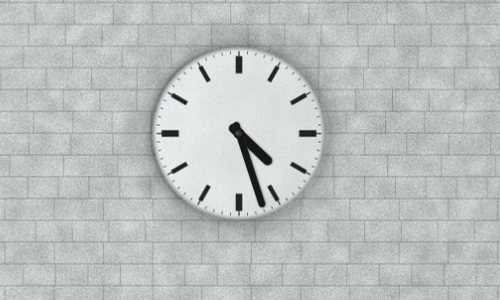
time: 4:27
